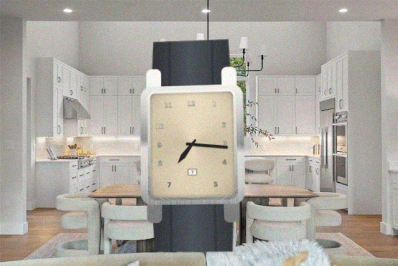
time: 7:16
